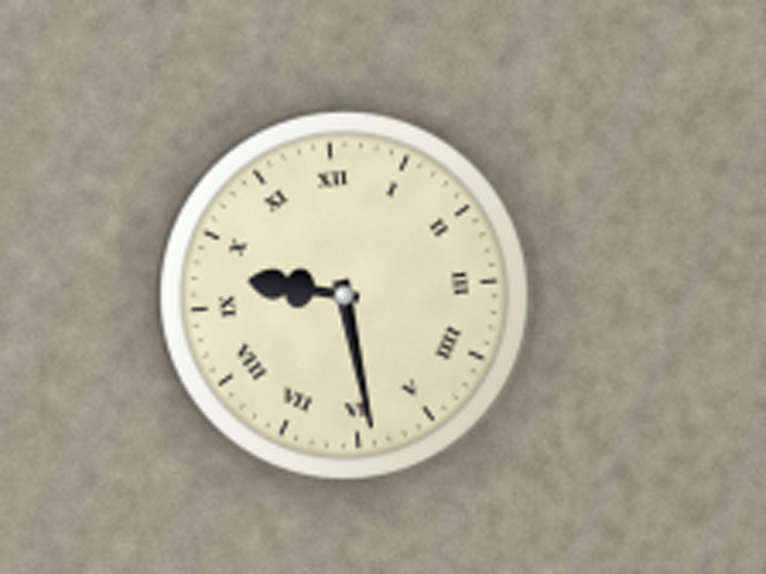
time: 9:29
